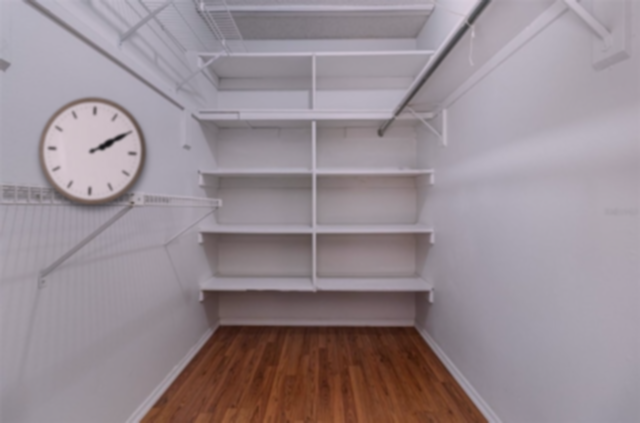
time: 2:10
